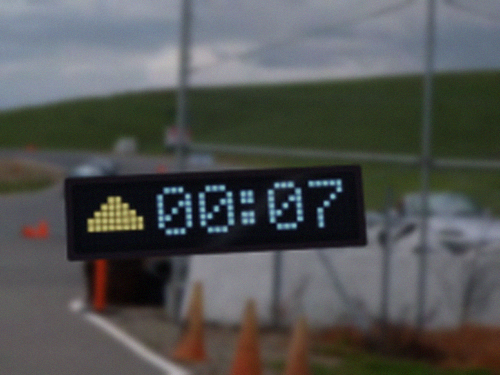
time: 0:07
